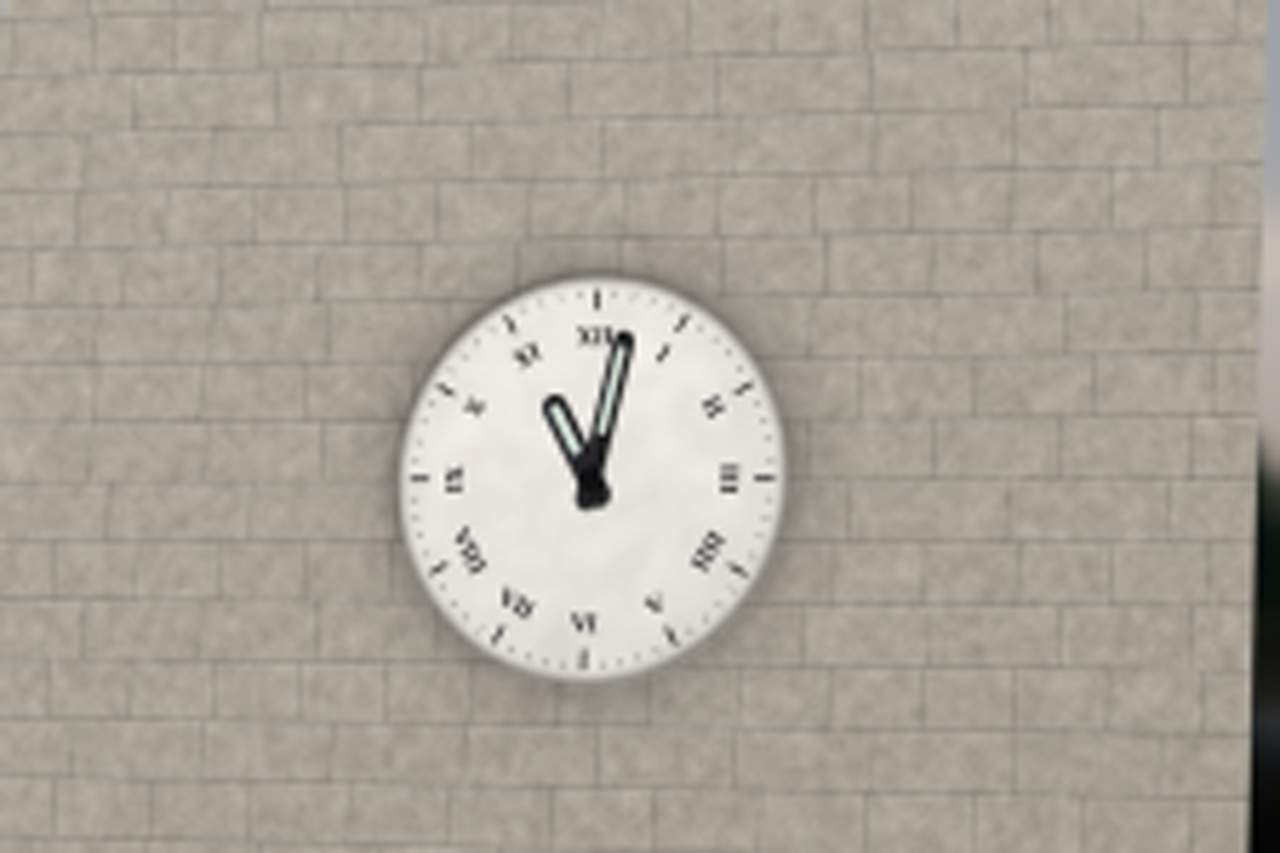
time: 11:02
